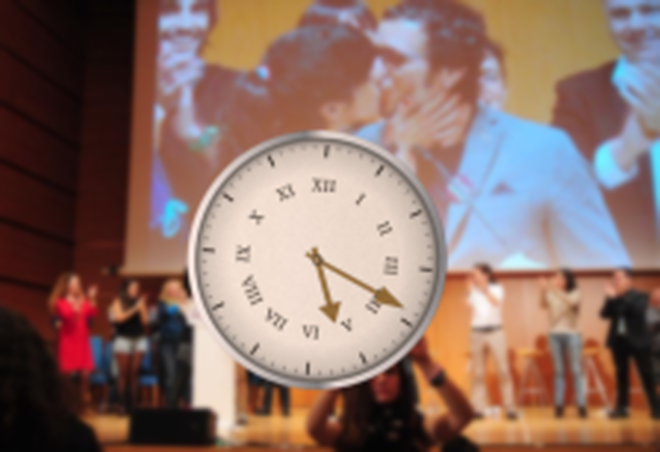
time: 5:19
